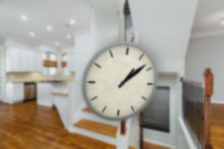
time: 1:08
